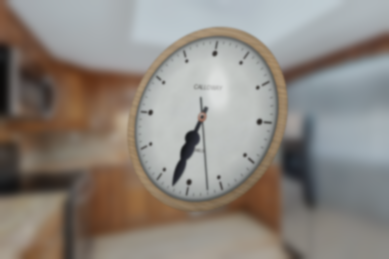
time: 6:32:27
